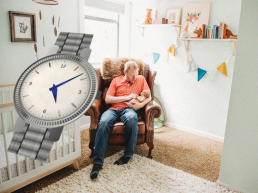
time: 5:08
